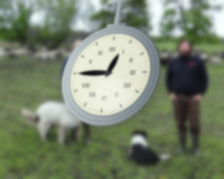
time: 12:45
